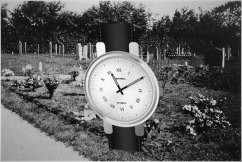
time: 11:10
